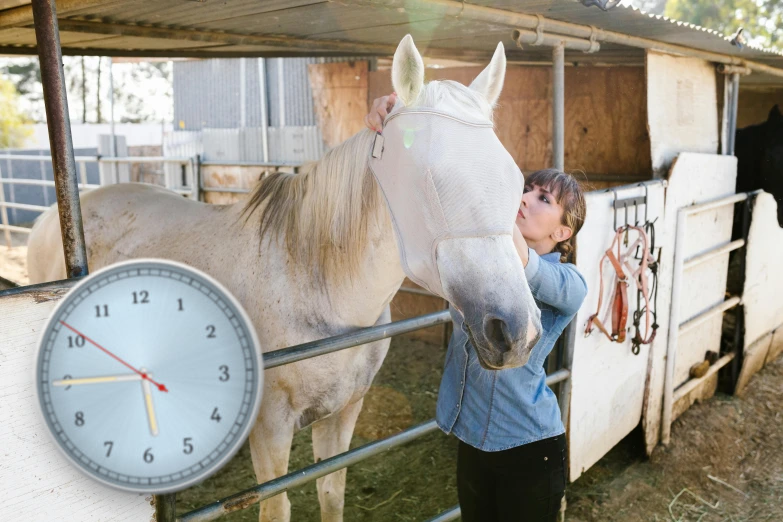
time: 5:44:51
